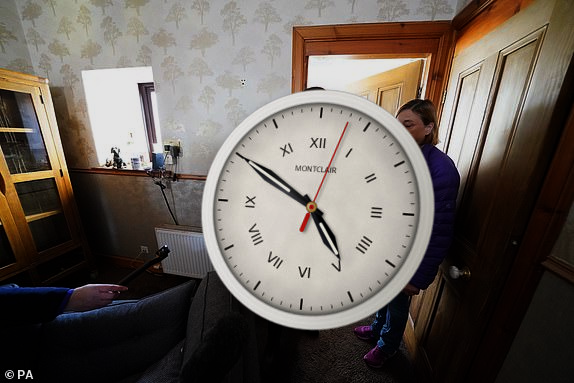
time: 4:50:03
